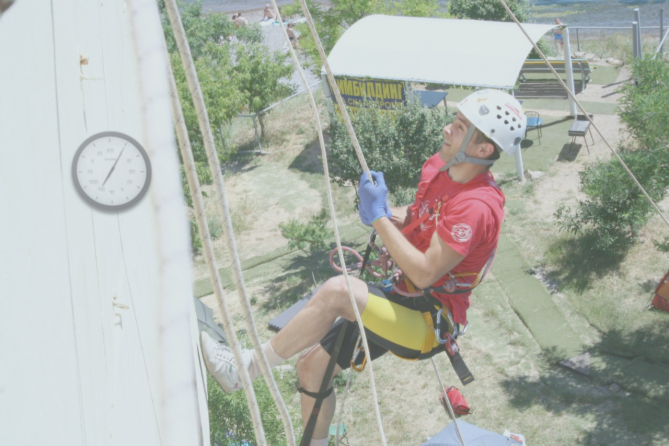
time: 7:05
